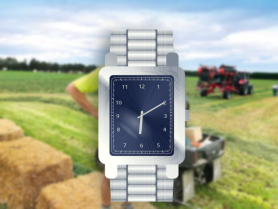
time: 6:10
